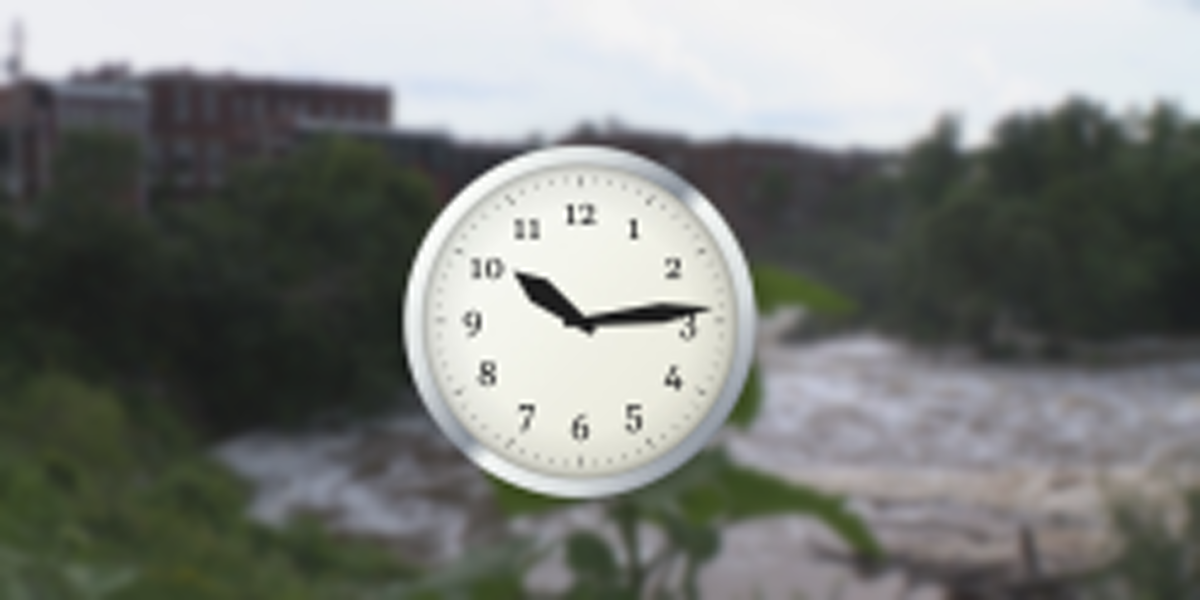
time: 10:14
